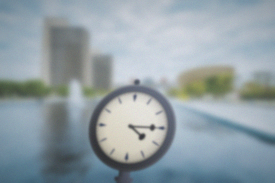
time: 4:15
